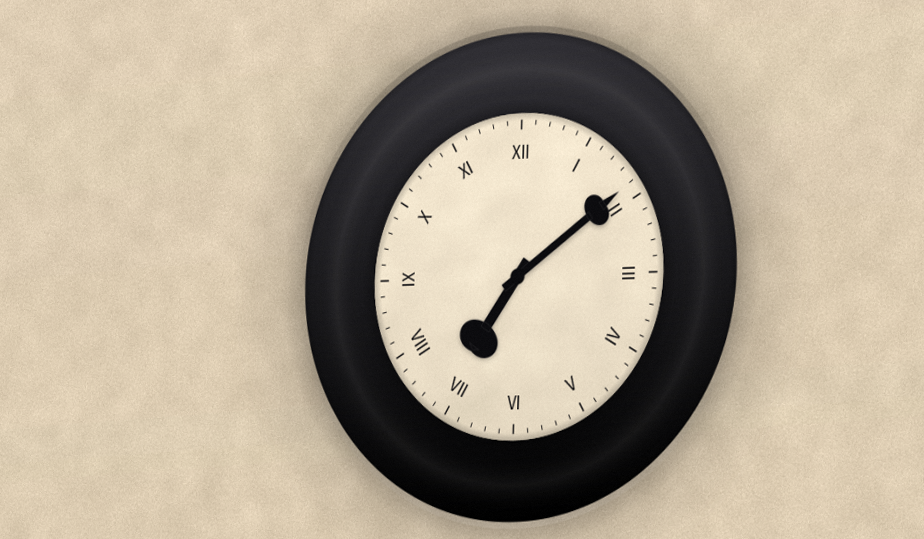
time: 7:09
